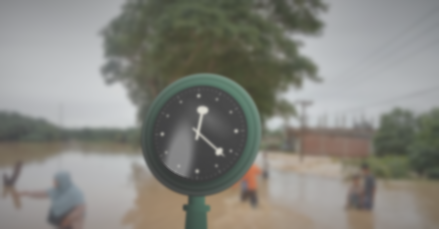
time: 12:22
